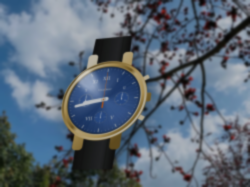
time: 8:43
